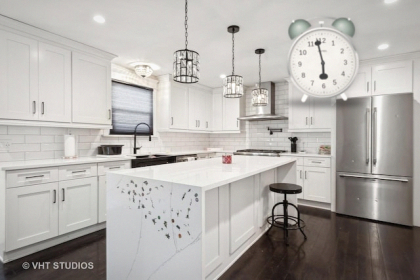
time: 5:58
